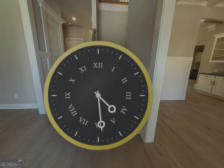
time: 4:29
